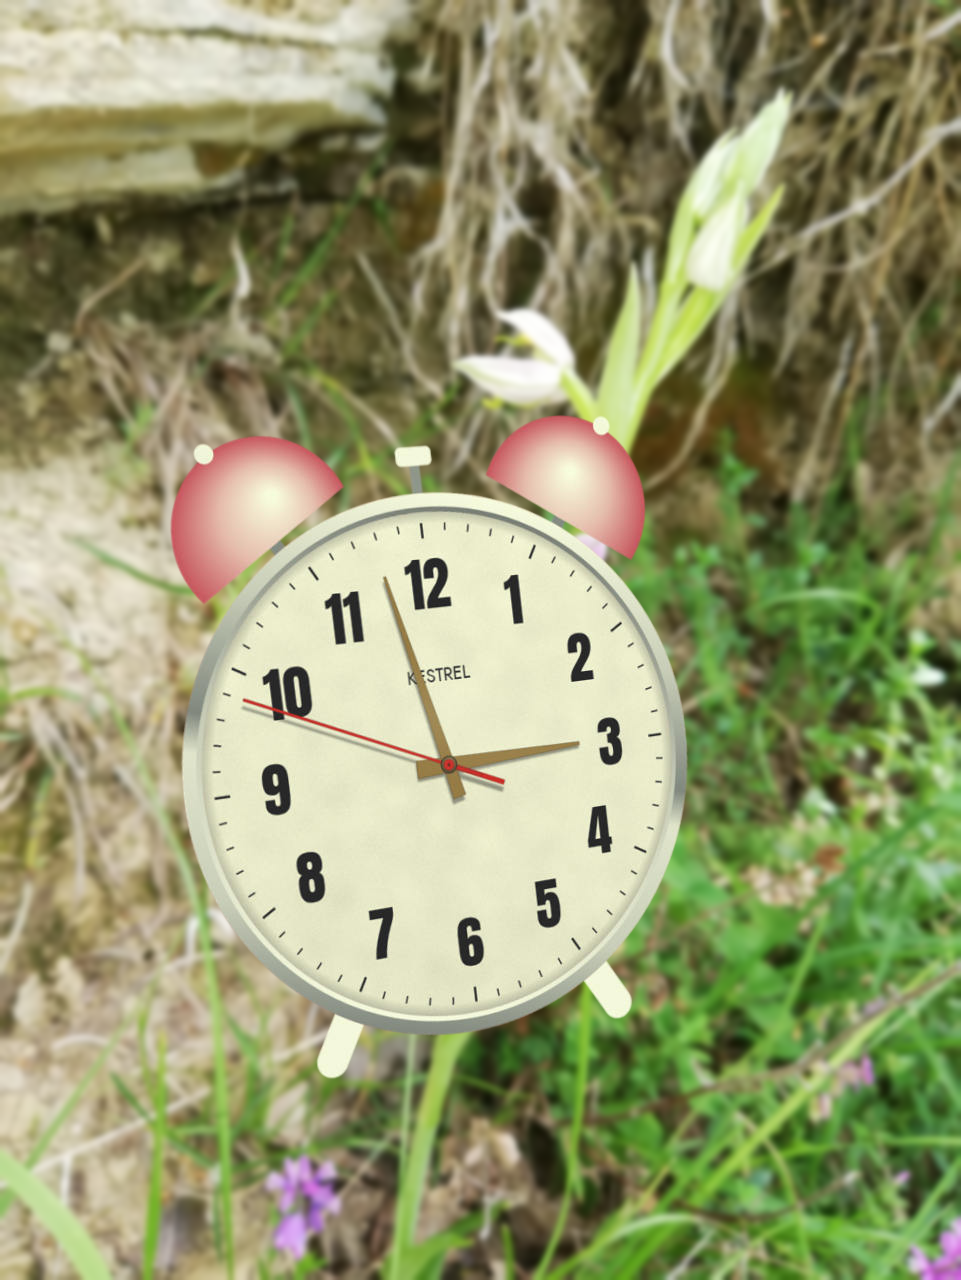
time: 2:57:49
